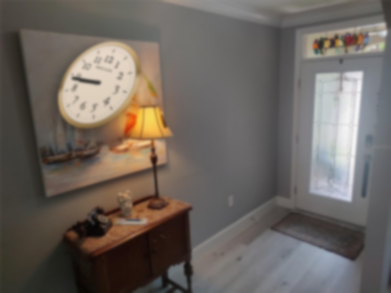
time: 8:44
